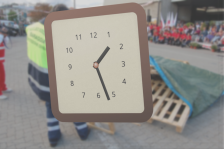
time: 1:27
